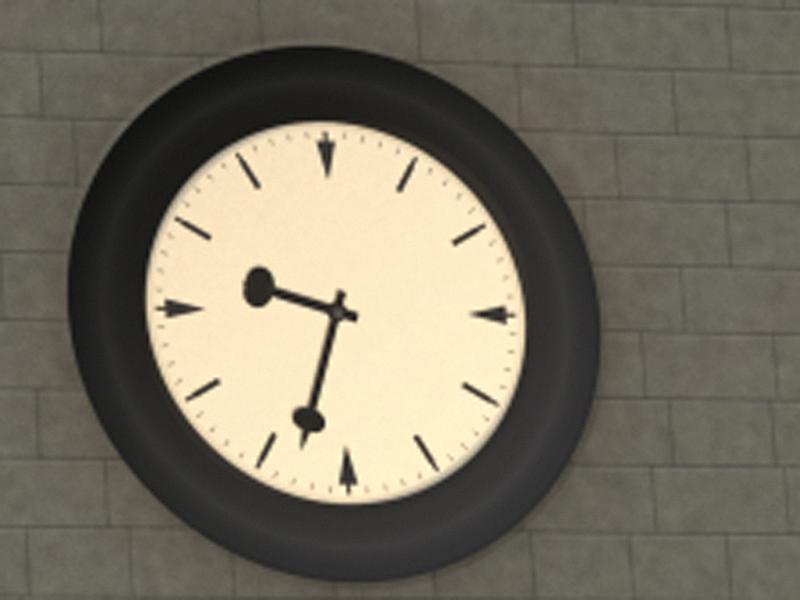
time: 9:33
